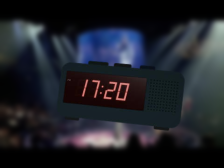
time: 17:20
